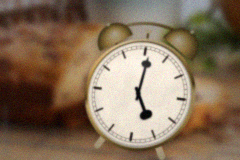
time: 5:01
